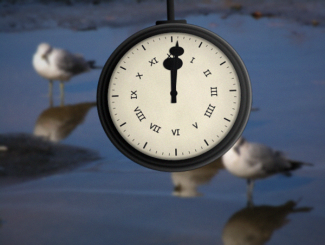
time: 12:01
